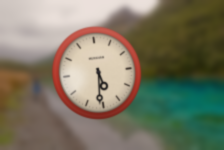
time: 5:31
